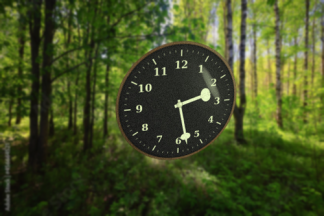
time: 2:28
